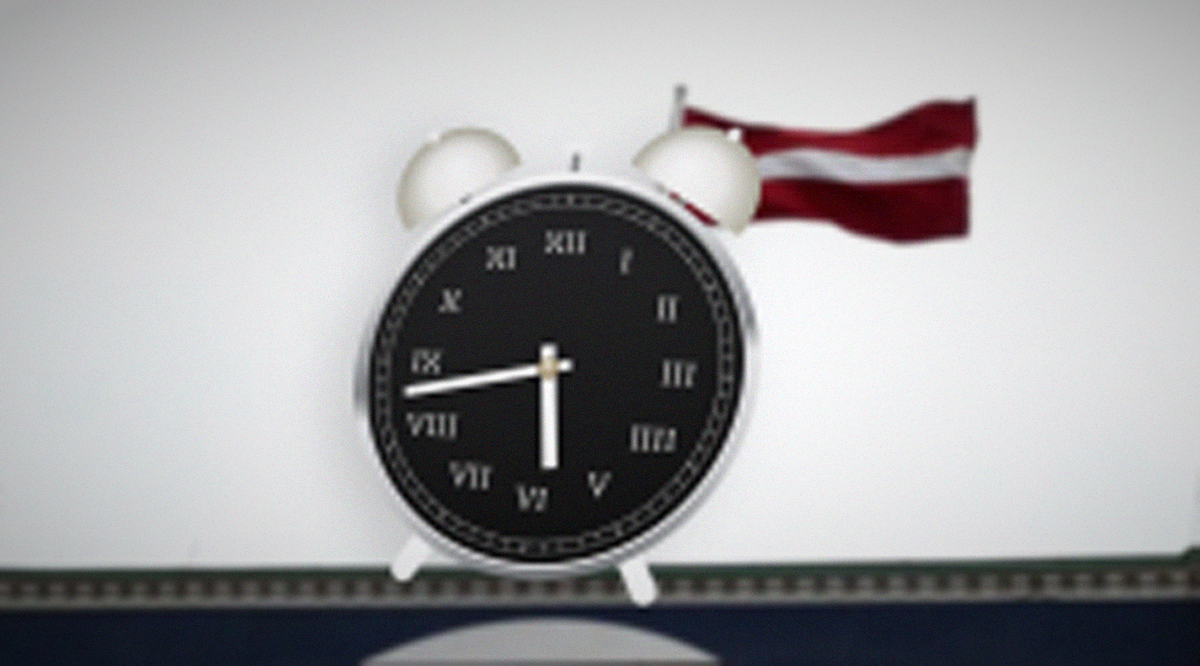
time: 5:43
